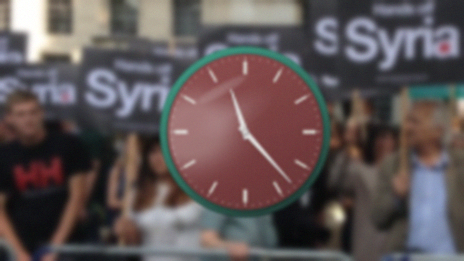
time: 11:23
